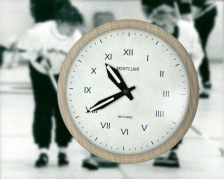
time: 10:40
